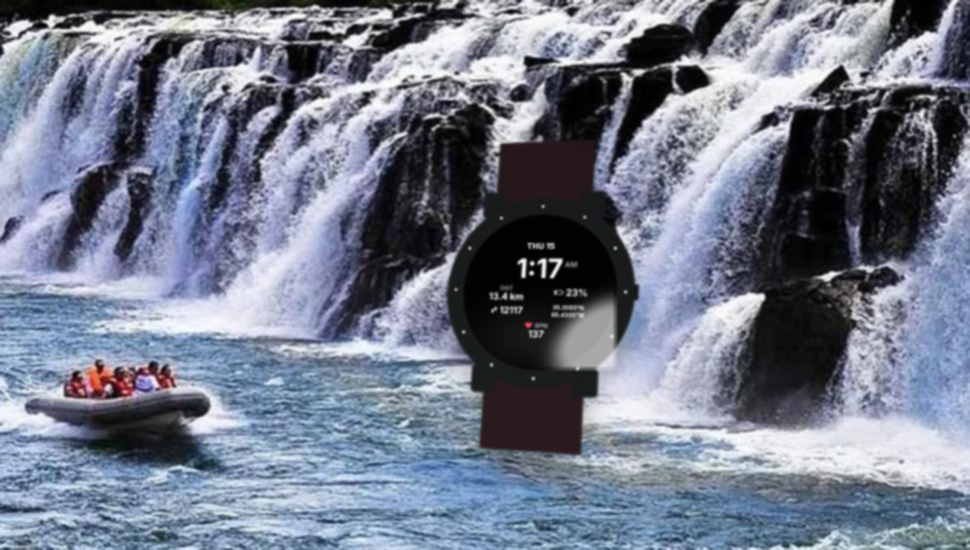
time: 1:17
